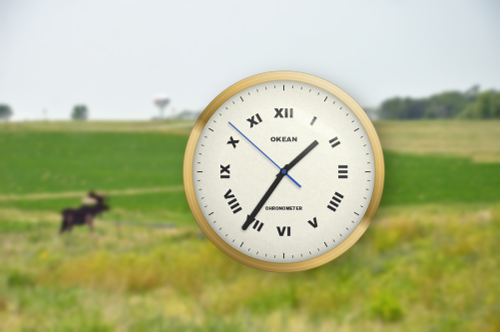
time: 1:35:52
